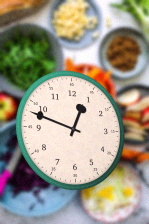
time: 12:48
